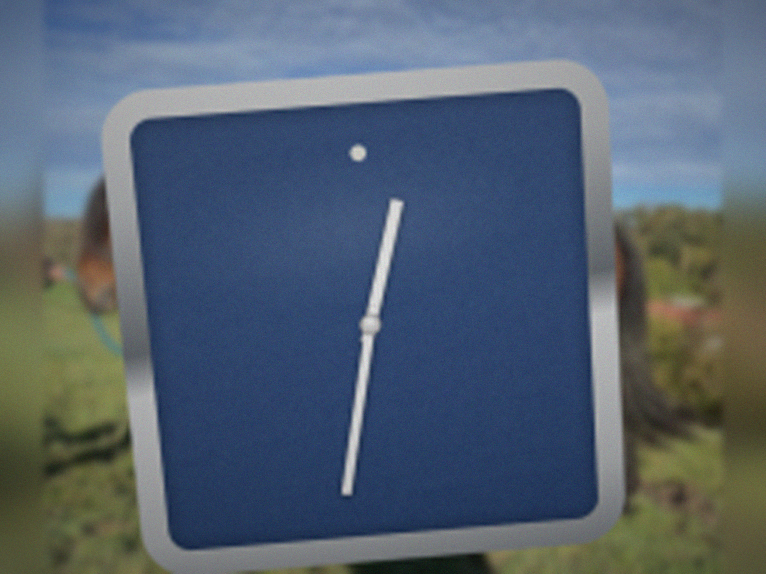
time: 12:32
